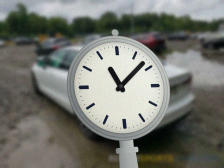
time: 11:08
